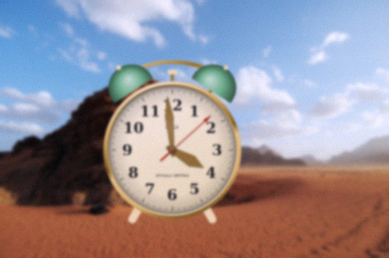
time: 3:59:08
